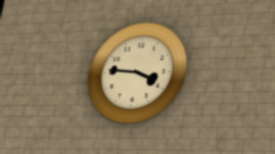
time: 3:46
